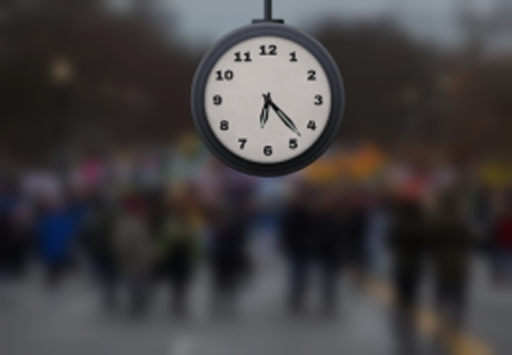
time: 6:23
